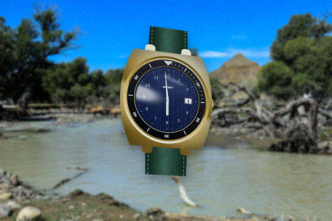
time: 5:59
